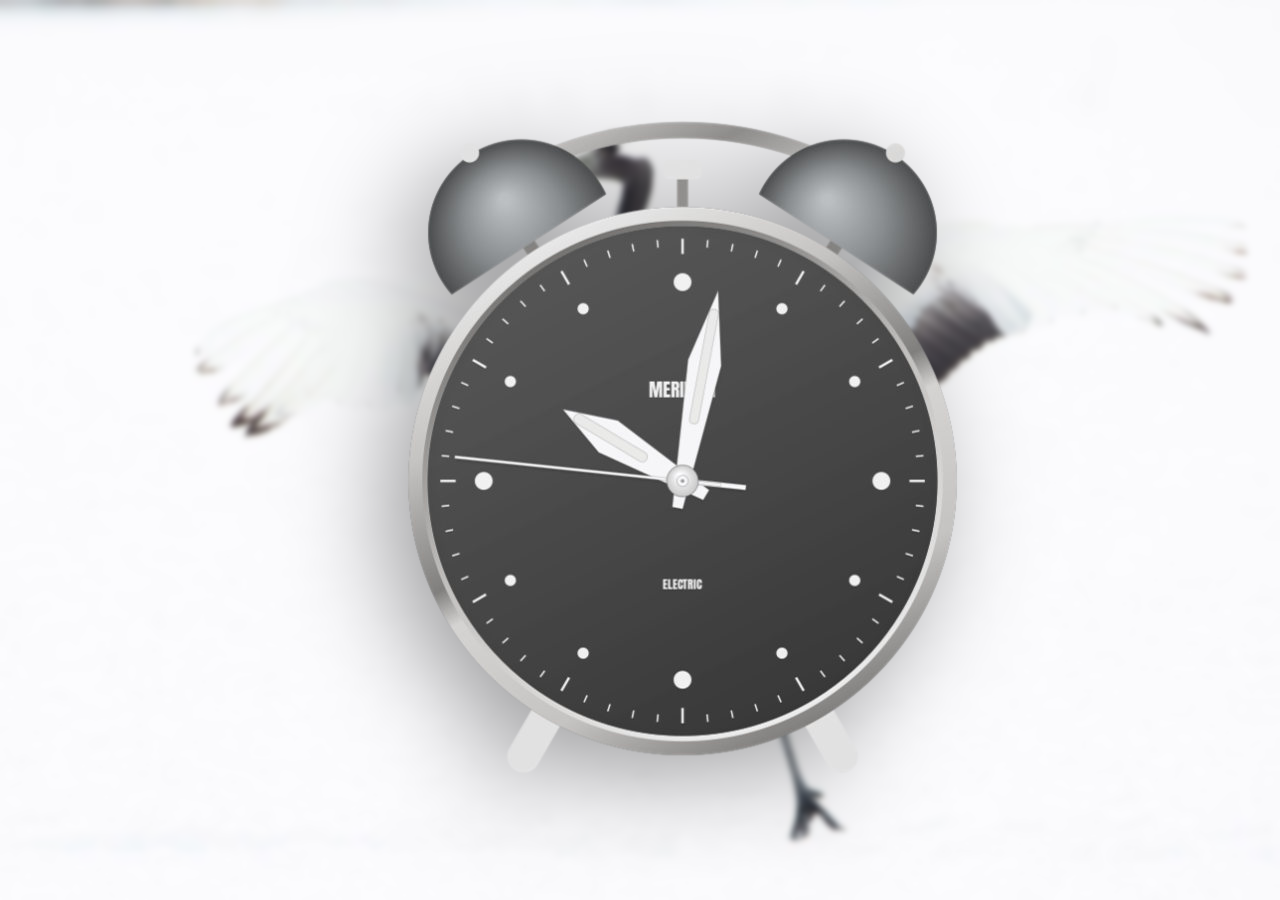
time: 10:01:46
